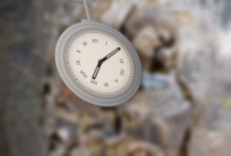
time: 7:10
